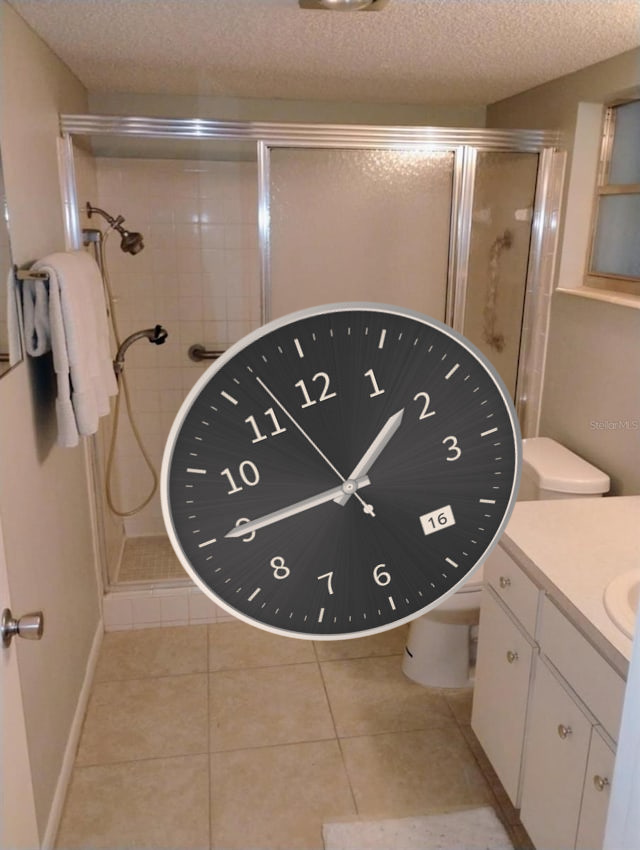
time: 1:44:57
